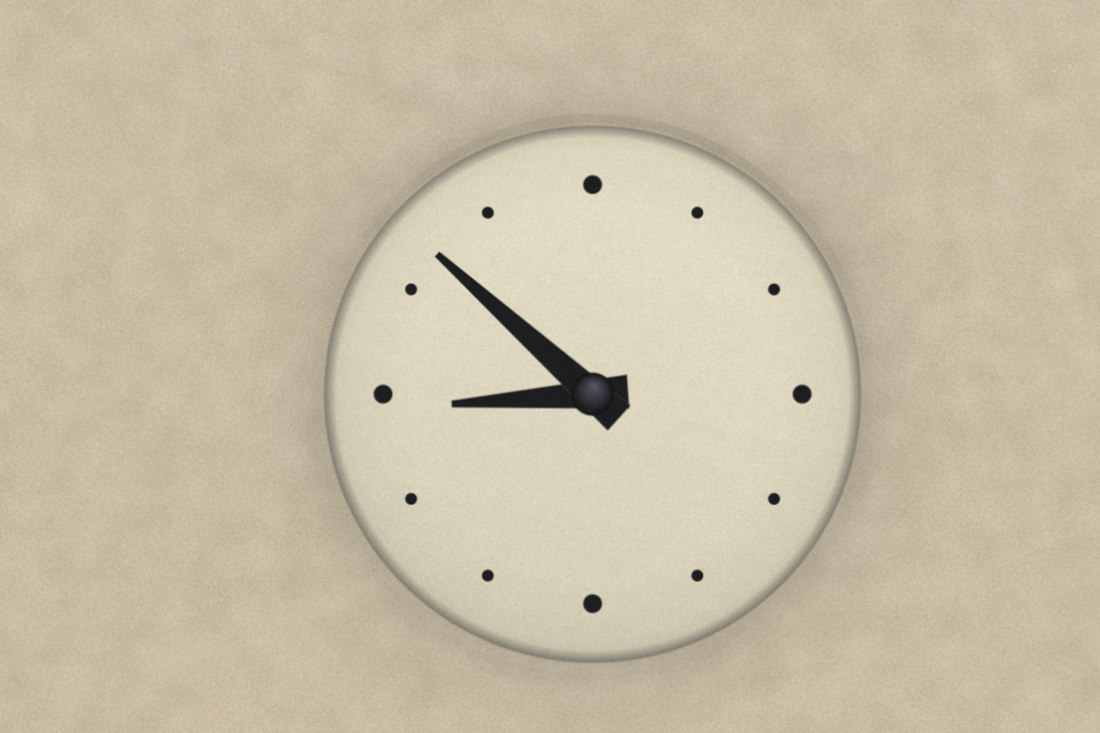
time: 8:52
